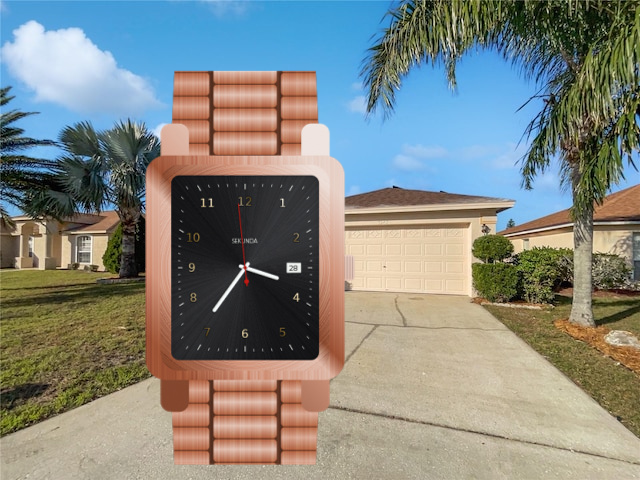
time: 3:35:59
